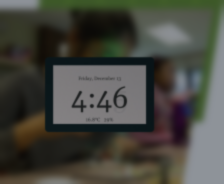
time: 4:46
